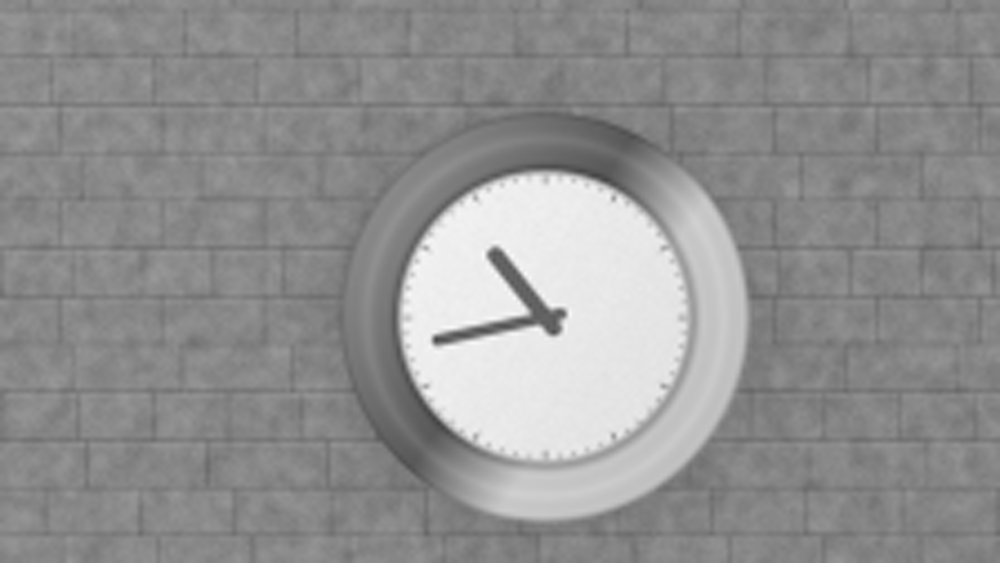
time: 10:43
